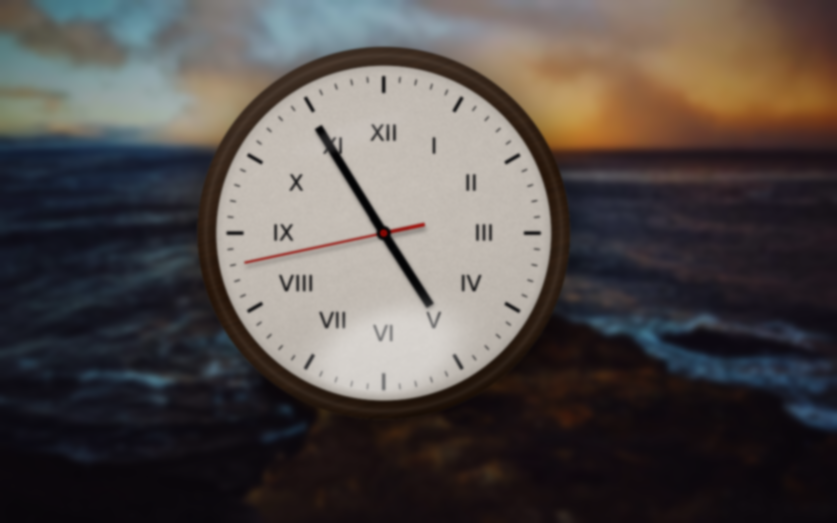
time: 4:54:43
